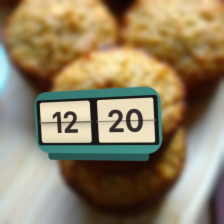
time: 12:20
